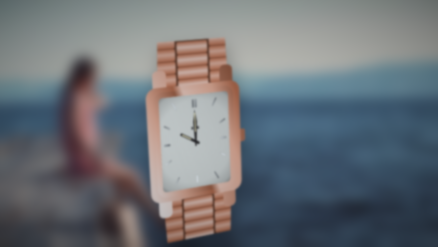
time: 10:00
